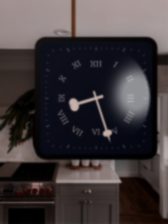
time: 8:27
